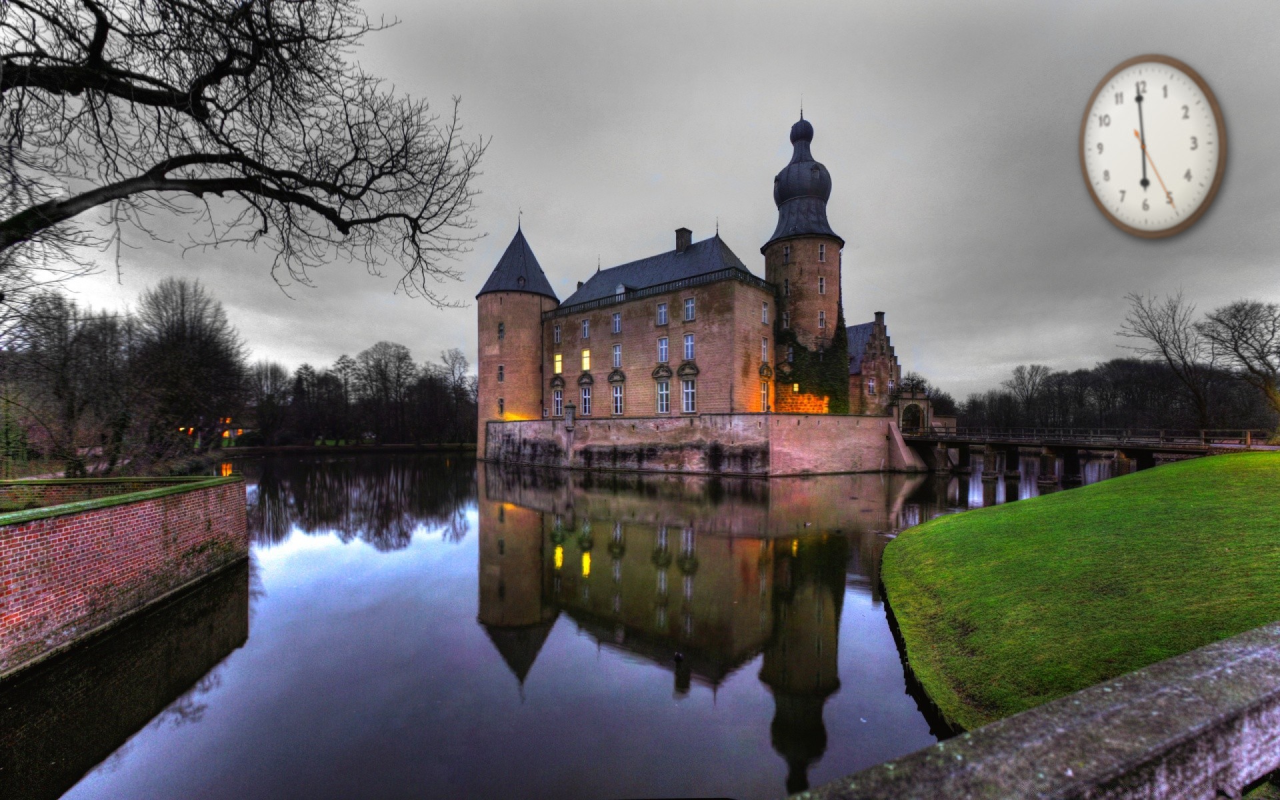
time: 5:59:25
